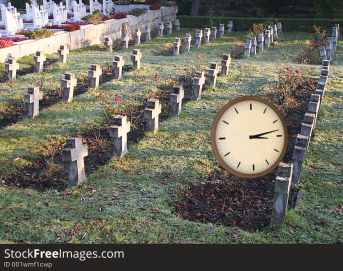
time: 3:13
